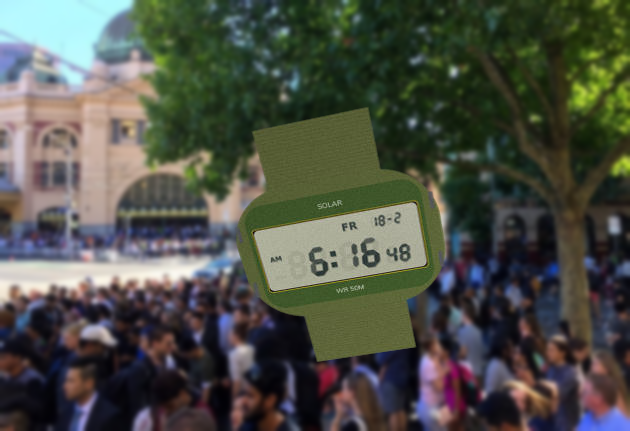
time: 6:16:48
